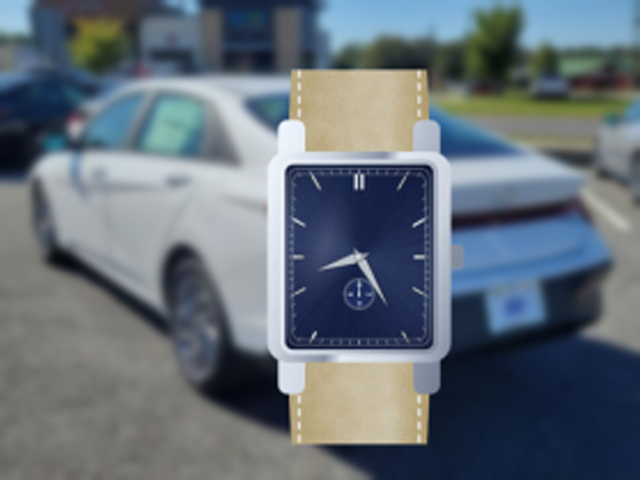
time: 8:25
